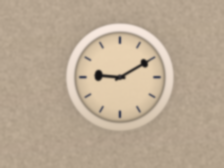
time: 9:10
